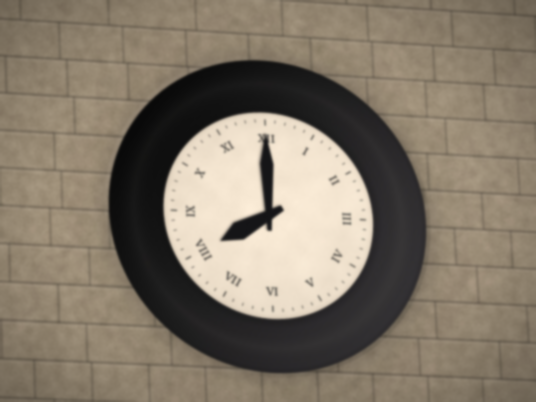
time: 8:00
